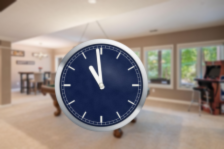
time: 10:59
